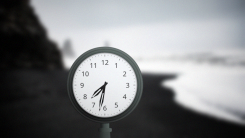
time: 7:32
